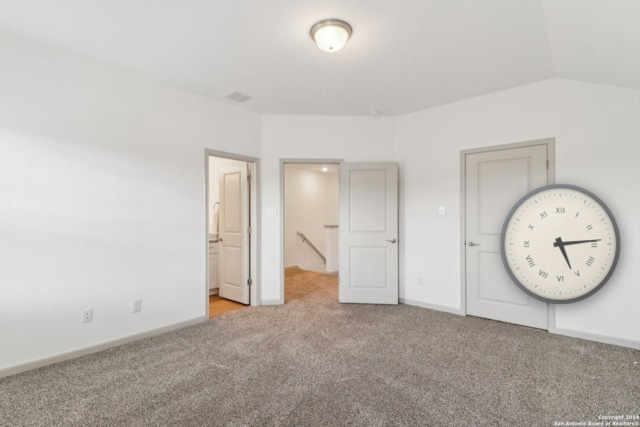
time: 5:14
